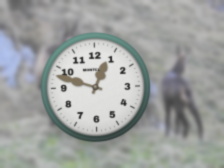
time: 12:48
